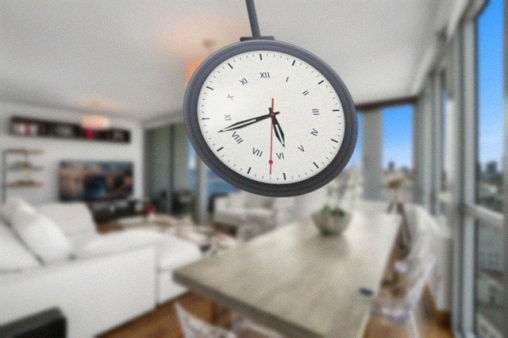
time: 5:42:32
